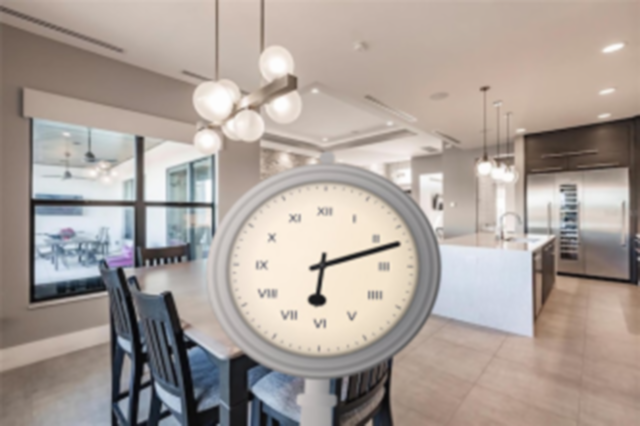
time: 6:12
